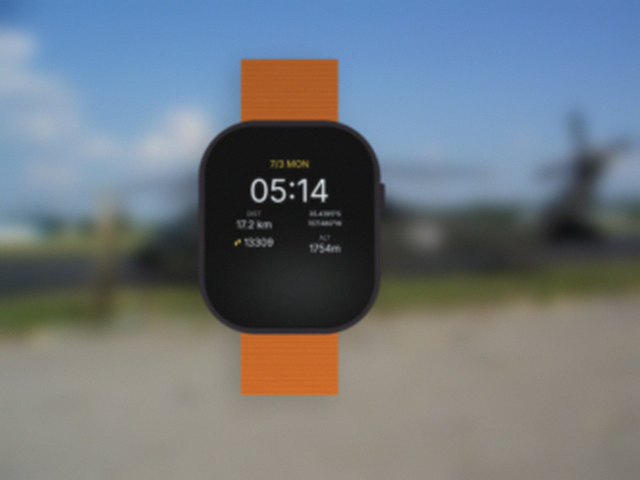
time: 5:14
